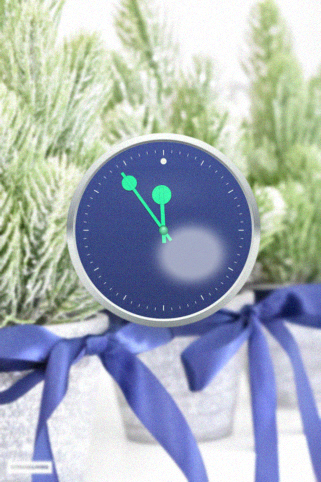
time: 11:54
